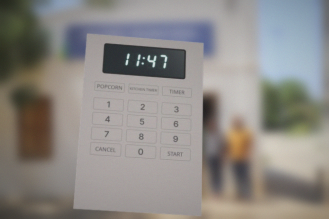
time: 11:47
